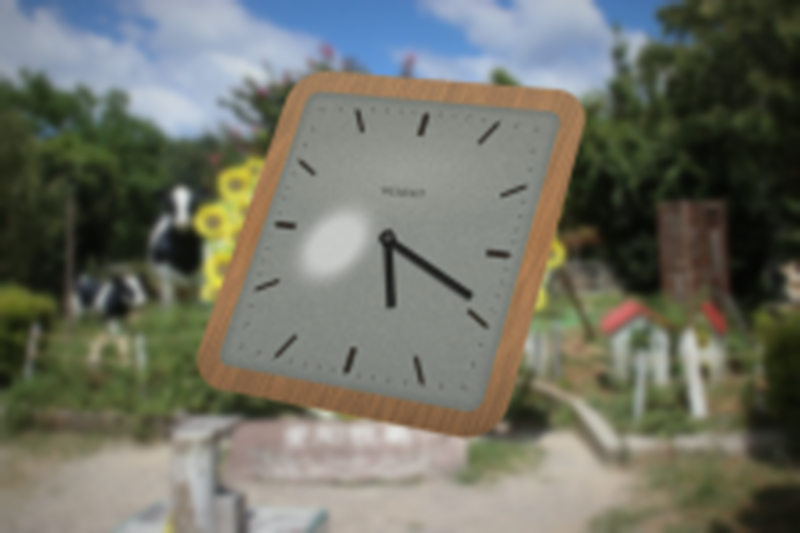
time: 5:19
